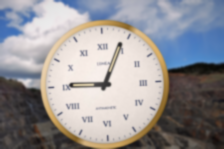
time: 9:04
